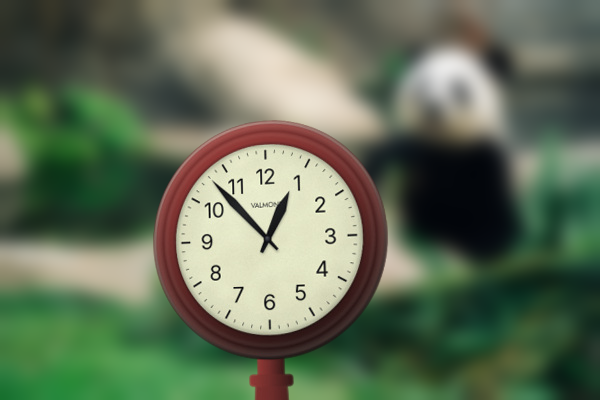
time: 12:53
